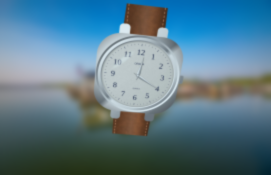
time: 12:20
